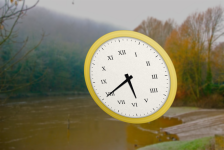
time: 5:40
